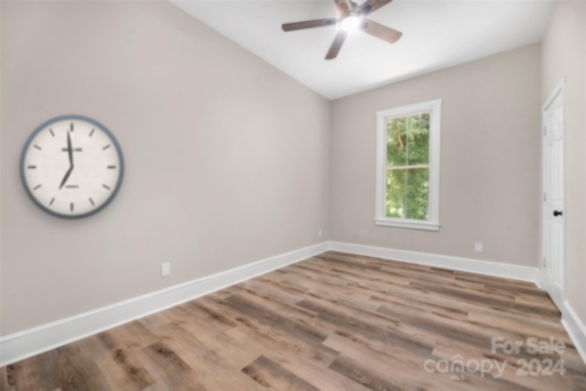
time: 6:59
